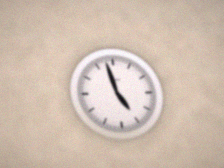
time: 4:58
